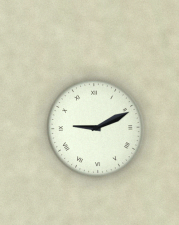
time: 9:11
